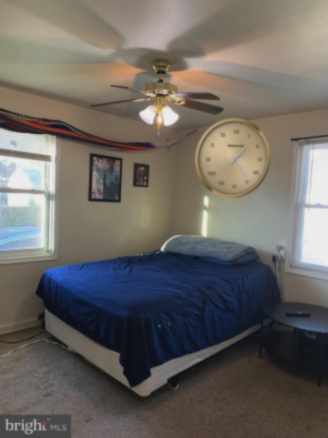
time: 1:24
